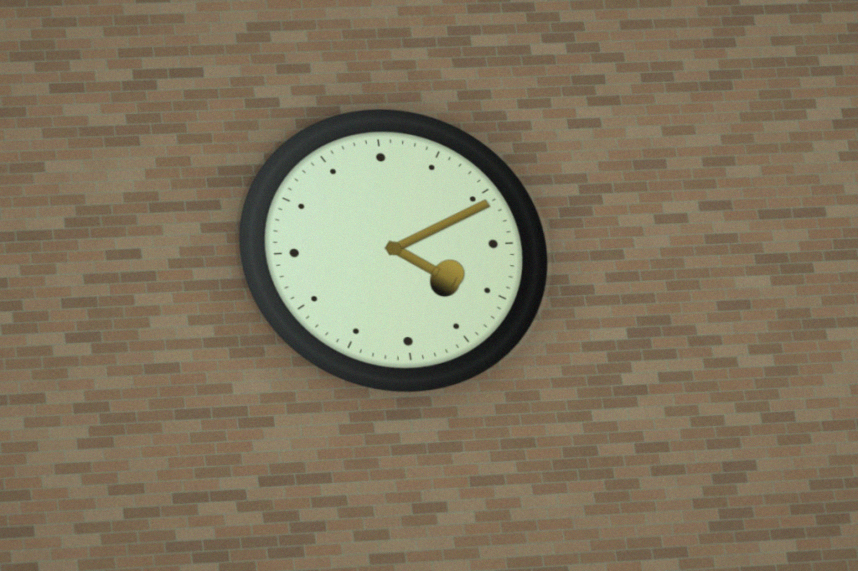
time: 4:11
